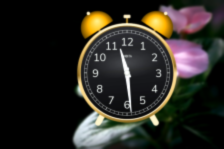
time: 11:29
